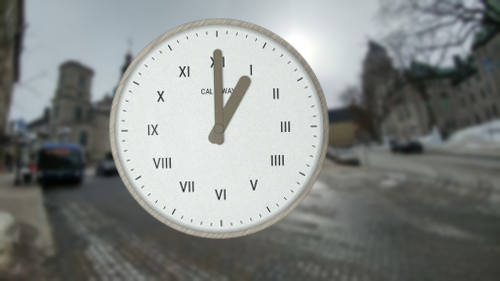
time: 1:00
